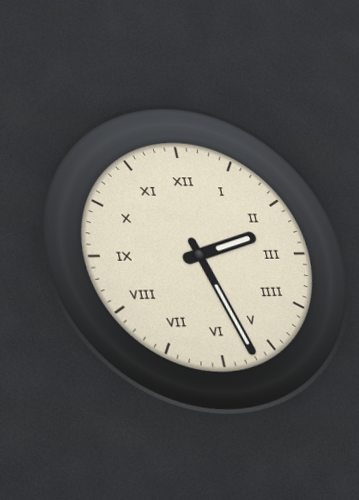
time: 2:27
